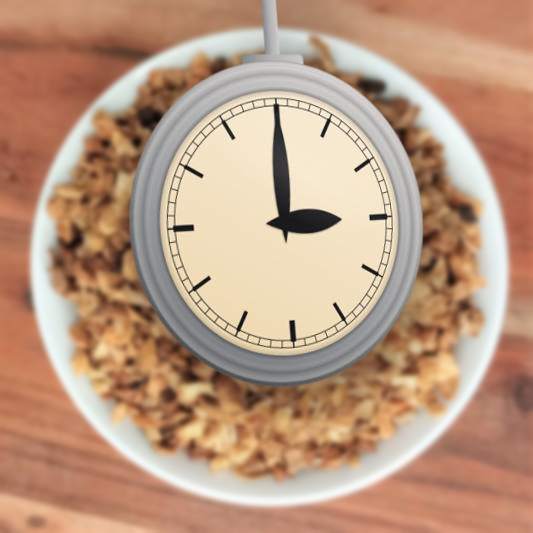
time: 3:00
